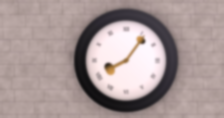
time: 8:06
